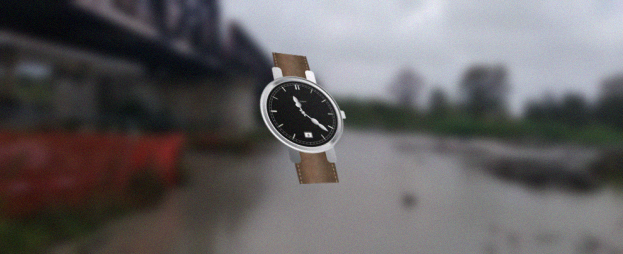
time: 11:22
